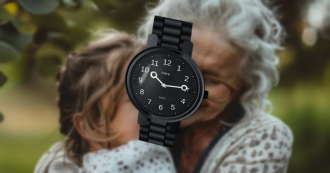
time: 10:14
